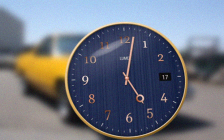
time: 5:02
